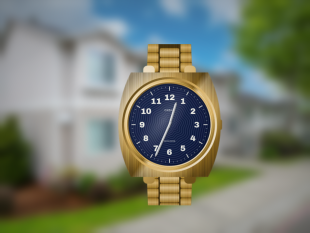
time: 12:34
